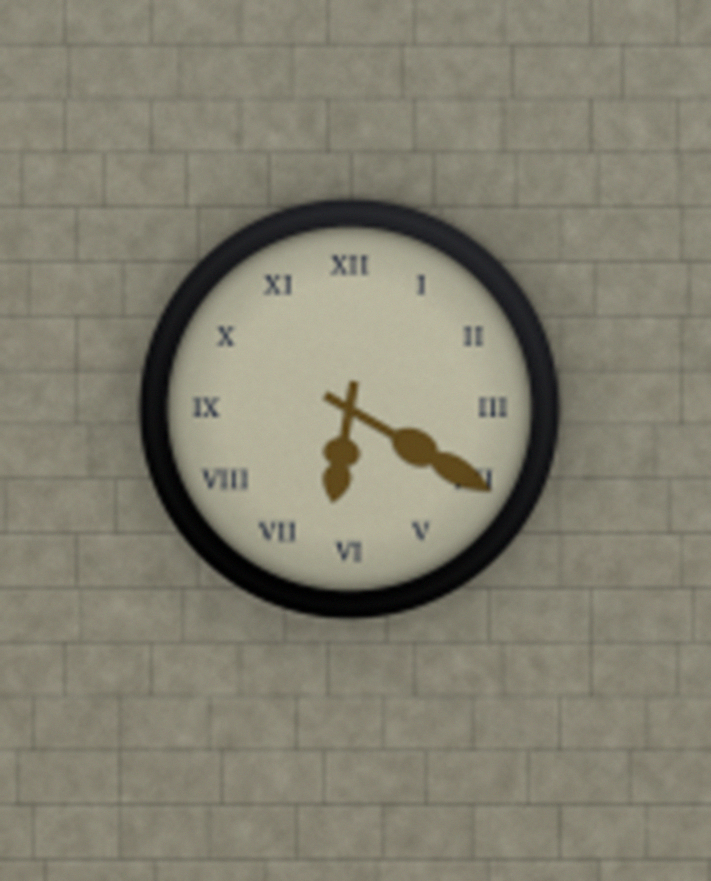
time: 6:20
